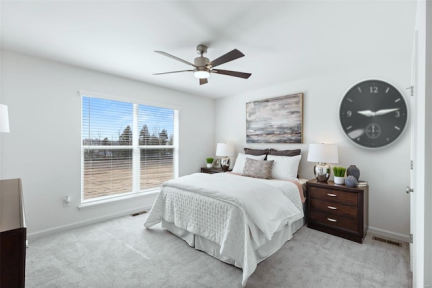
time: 9:13
